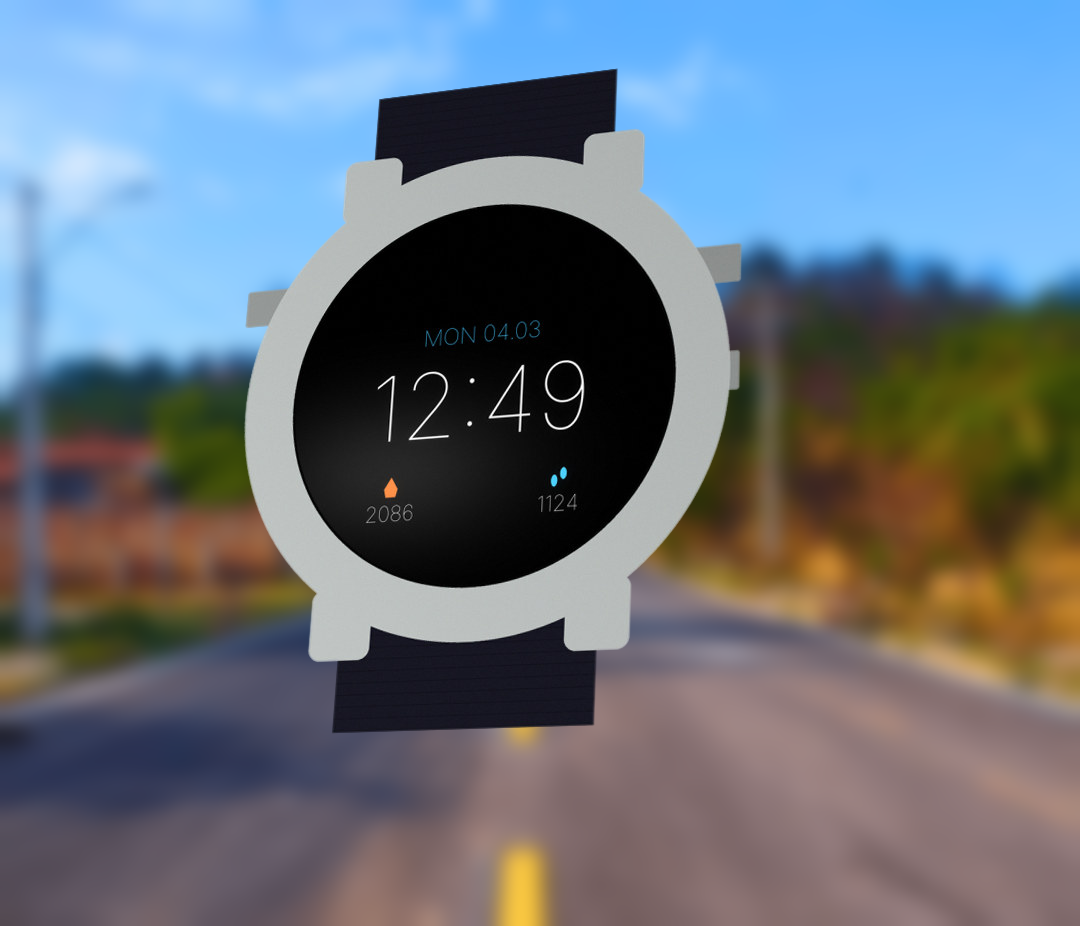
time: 12:49
